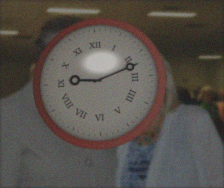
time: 9:12
